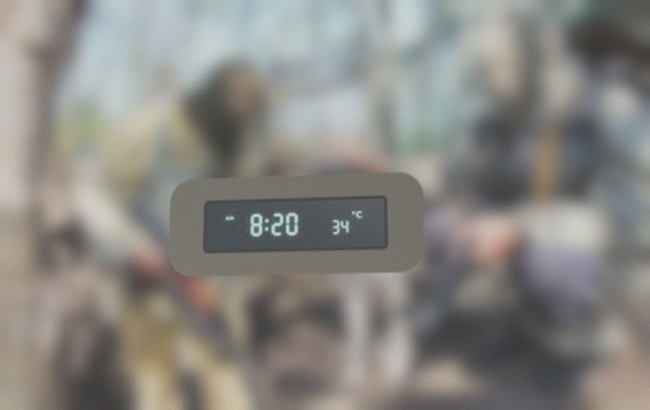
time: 8:20
